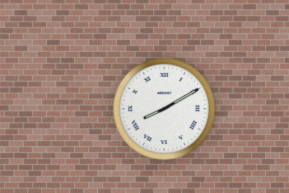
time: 8:10
